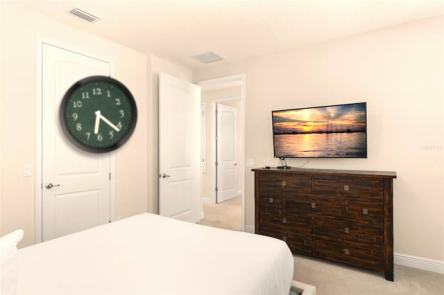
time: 6:22
